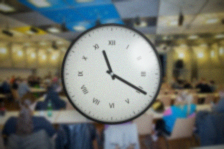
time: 11:20
